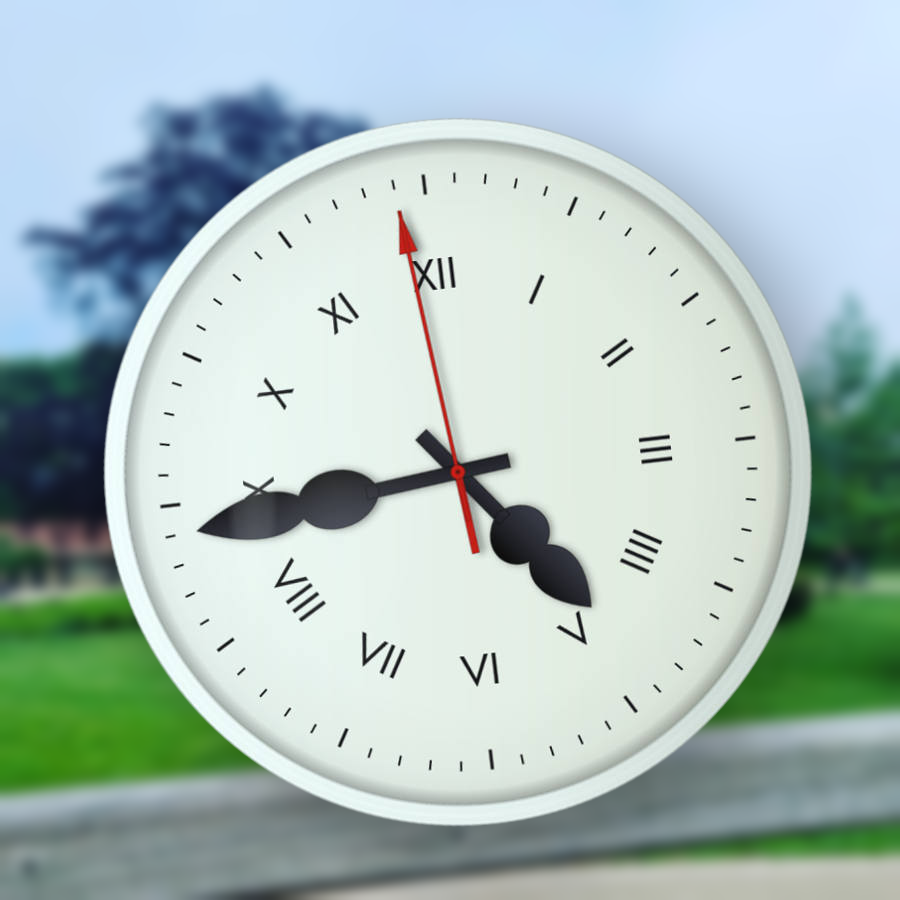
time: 4:43:59
